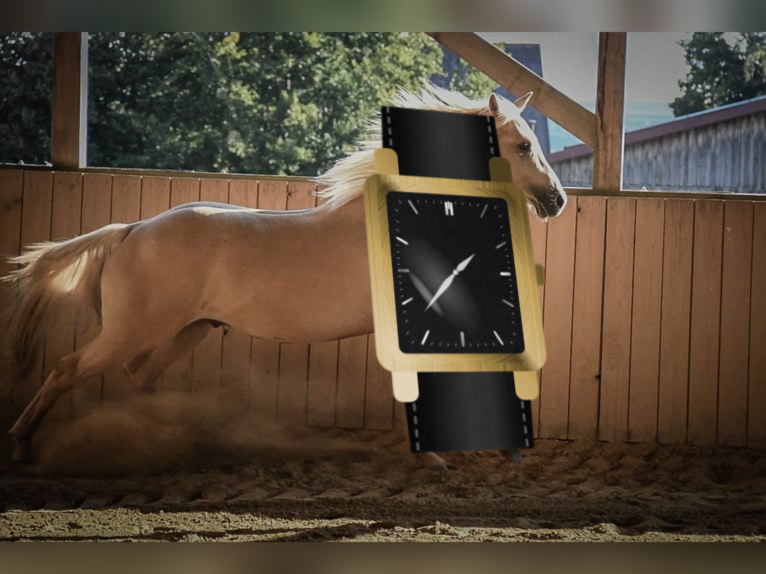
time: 1:37
